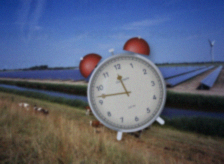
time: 11:47
